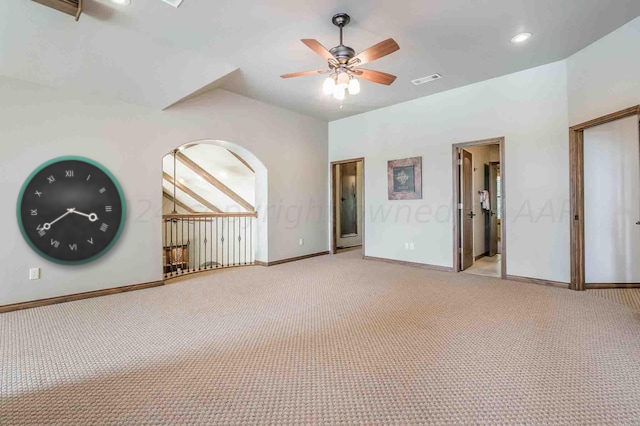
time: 3:40
